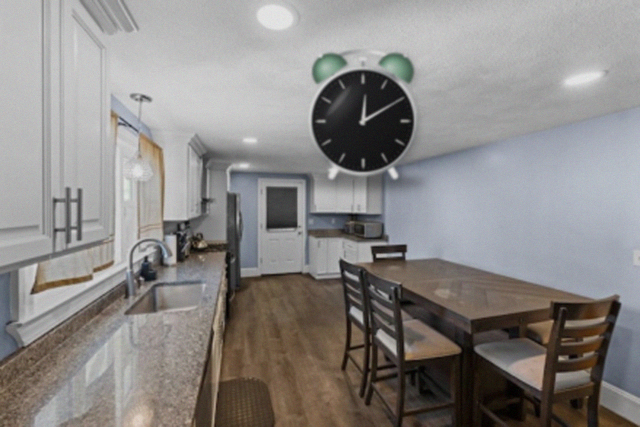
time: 12:10
